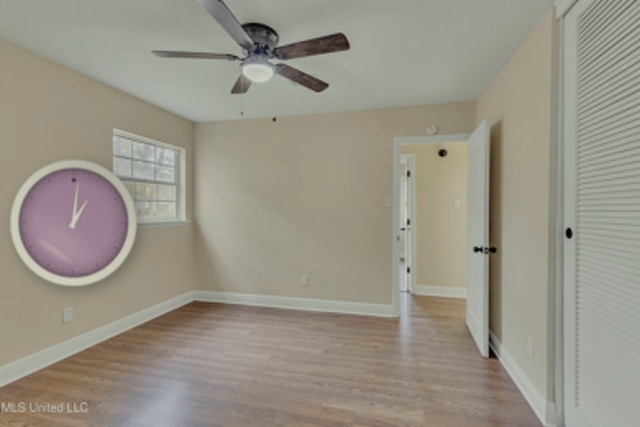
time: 1:01
